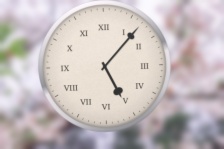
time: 5:07
